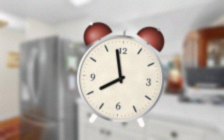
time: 7:58
